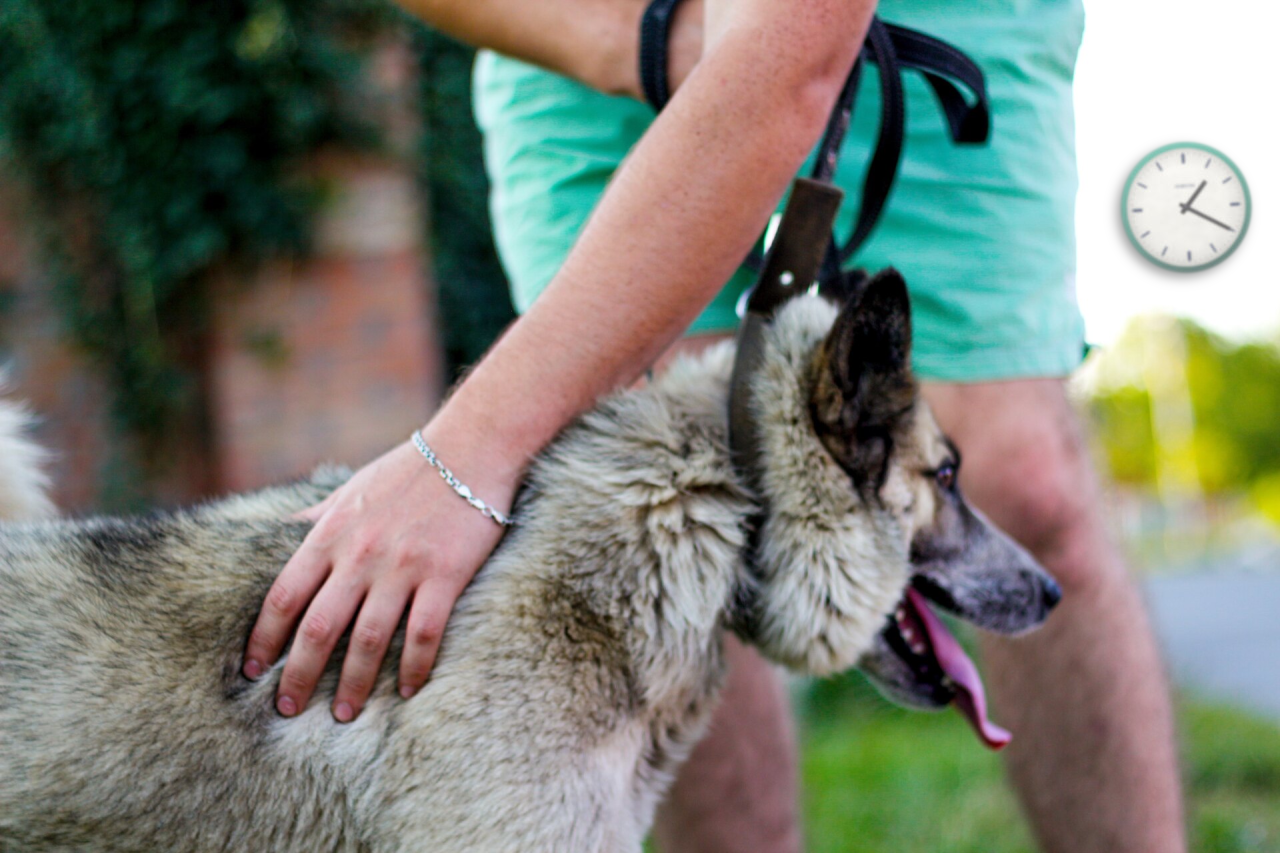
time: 1:20
